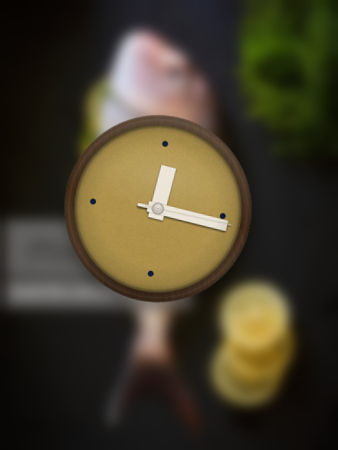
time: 12:16:16
